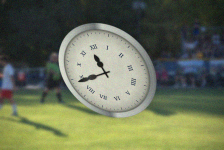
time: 11:44
